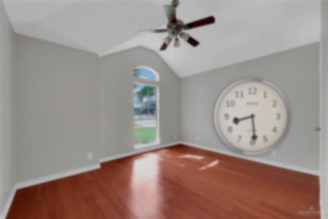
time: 8:29
